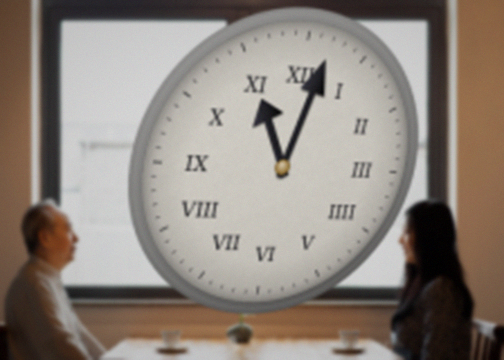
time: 11:02
